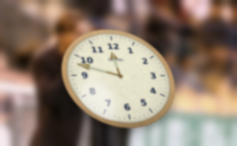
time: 11:48
